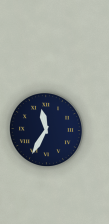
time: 11:35
